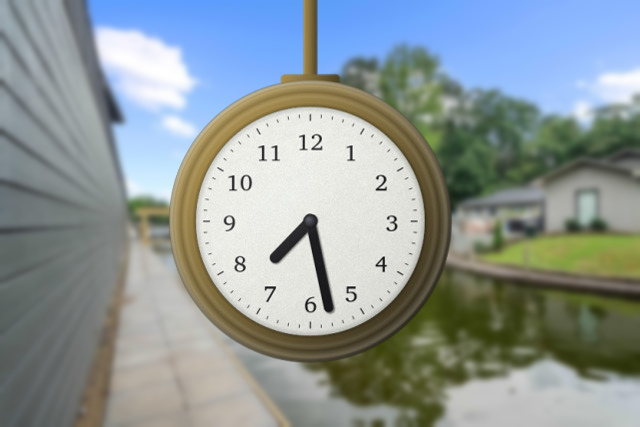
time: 7:28
